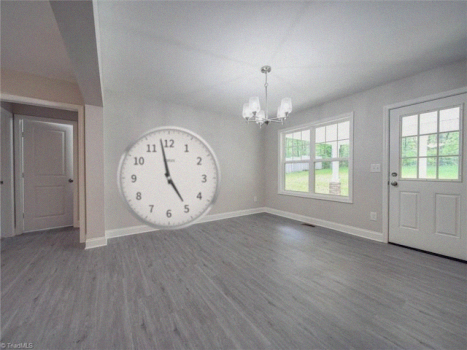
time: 4:58
